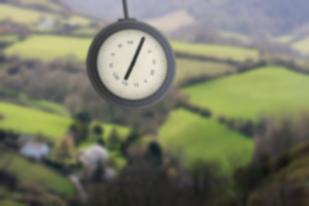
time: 7:05
